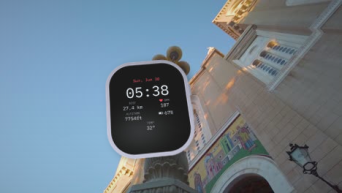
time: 5:38
